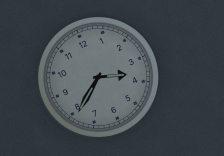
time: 3:39
